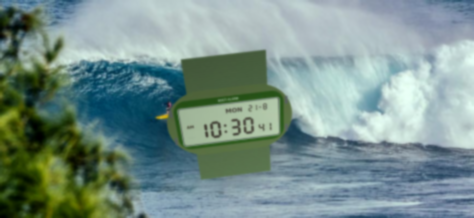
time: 10:30
